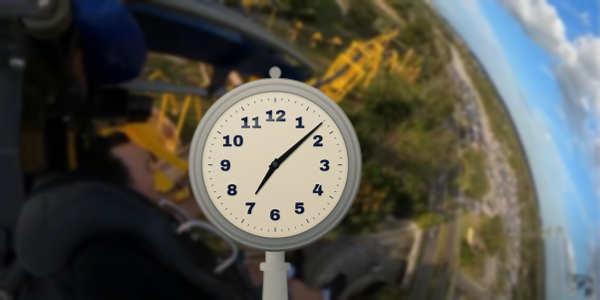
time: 7:08
